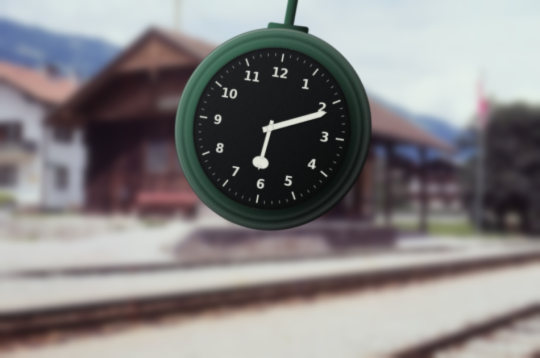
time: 6:11
